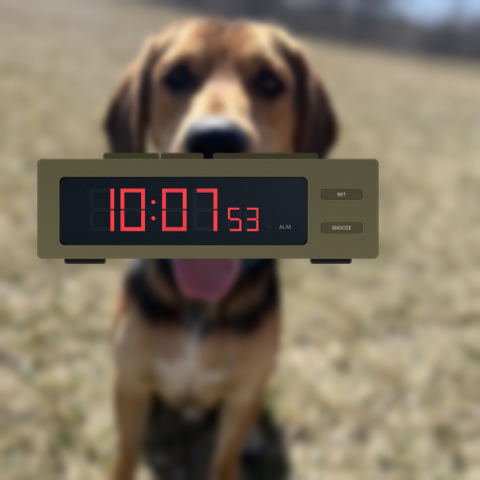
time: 10:07:53
